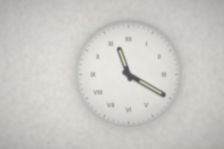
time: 11:20
